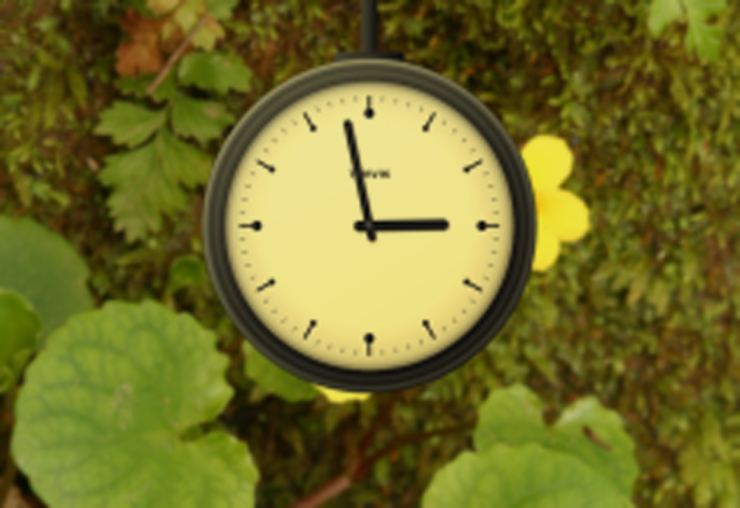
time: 2:58
